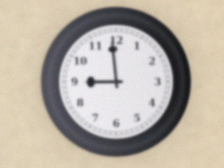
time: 8:59
